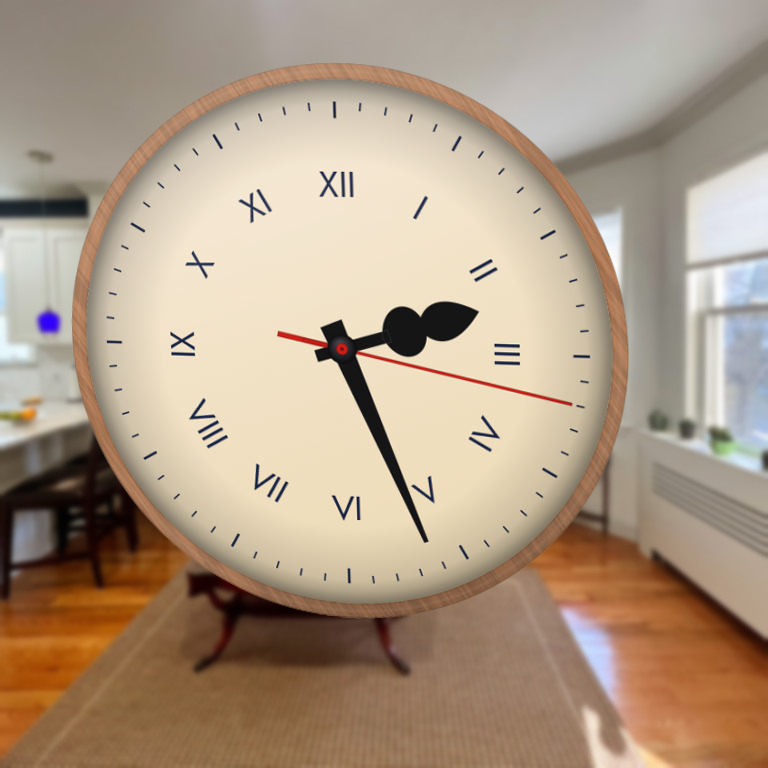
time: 2:26:17
